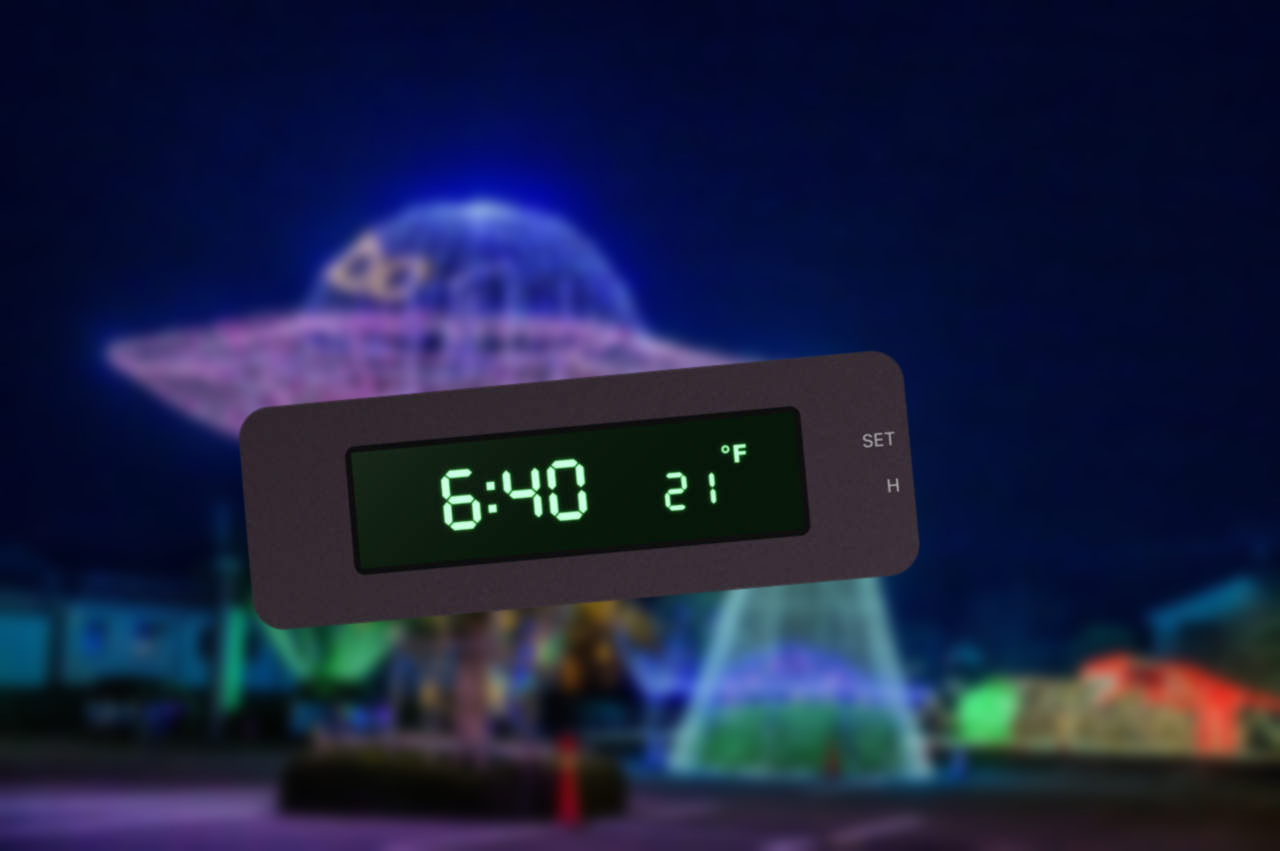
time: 6:40
